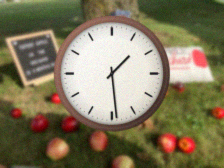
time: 1:29
